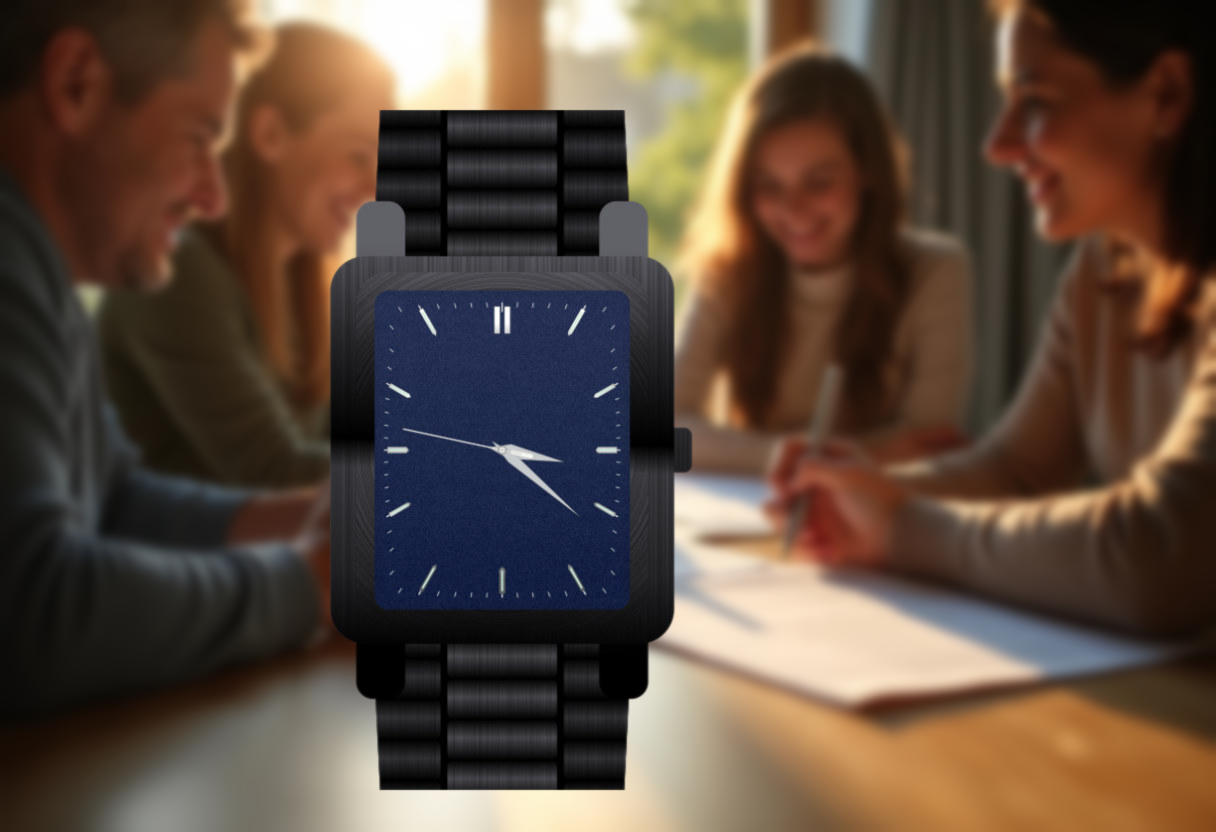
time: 3:21:47
